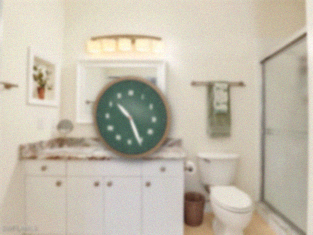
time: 10:26
